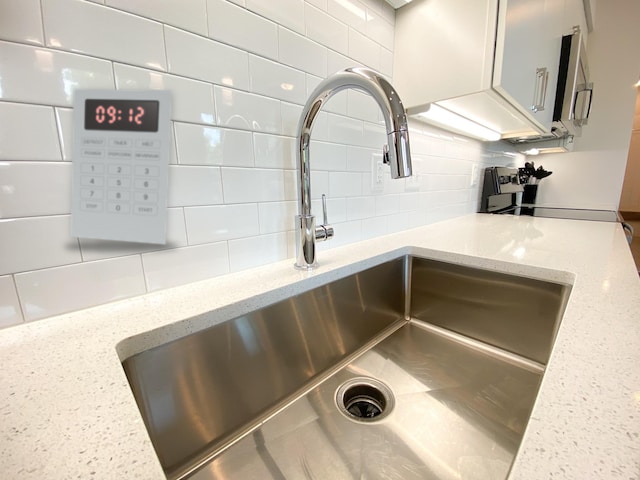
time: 9:12
